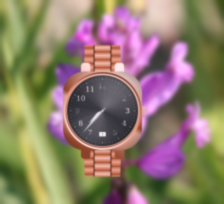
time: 7:37
